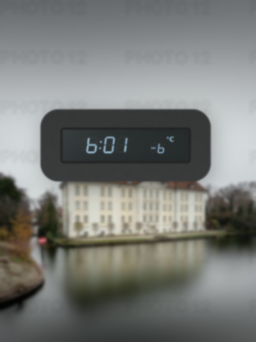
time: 6:01
